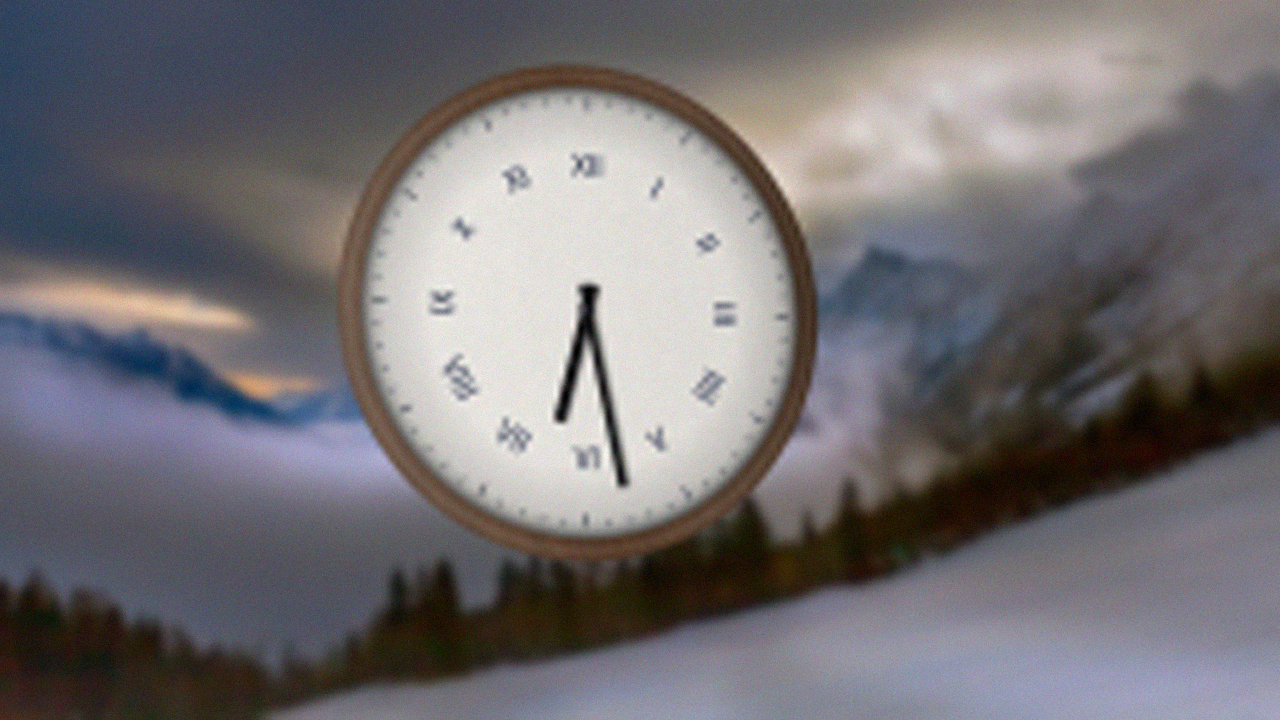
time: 6:28
